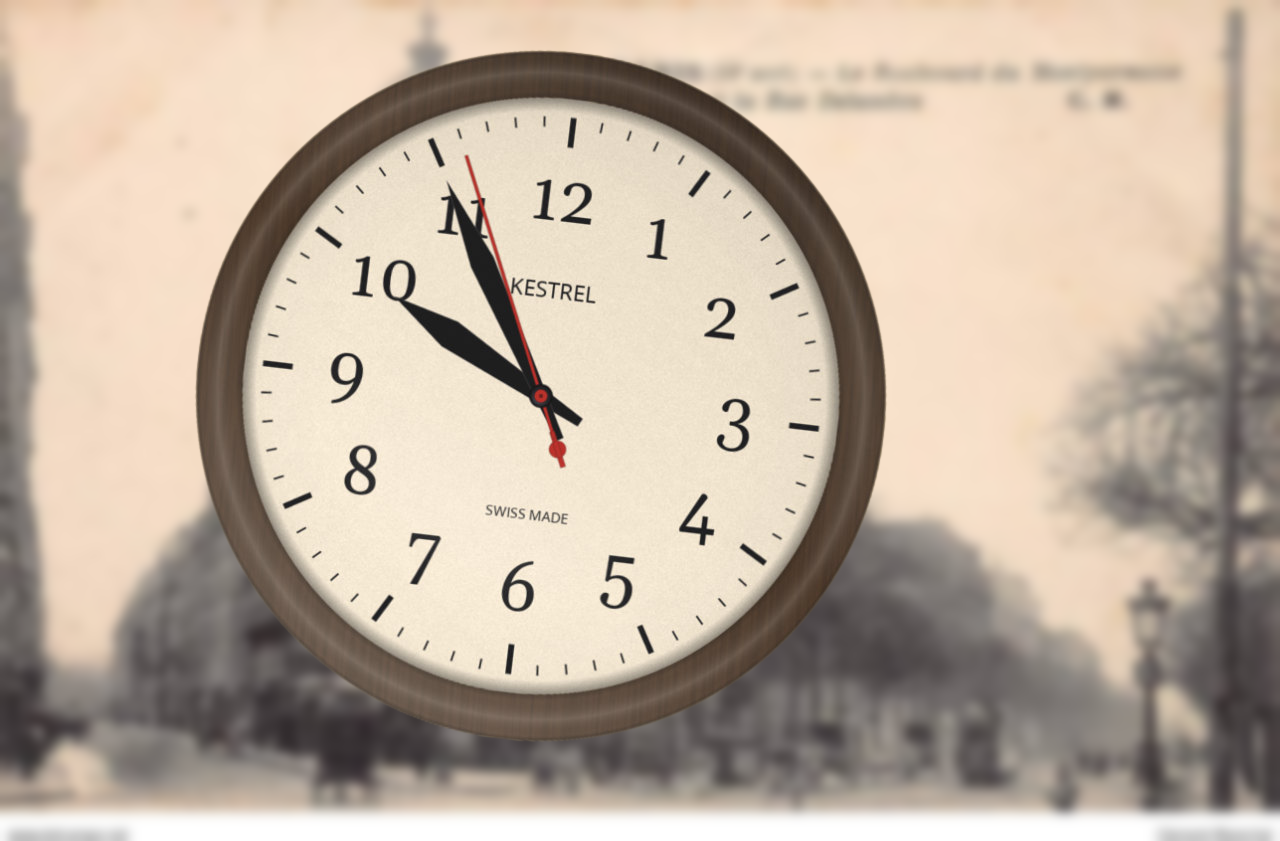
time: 9:54:56
